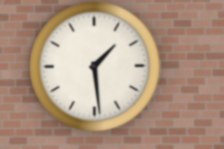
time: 1:29
